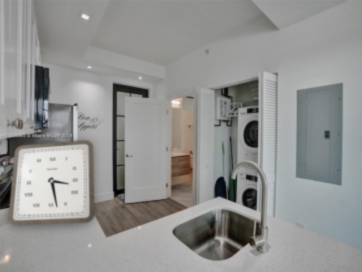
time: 3:28
